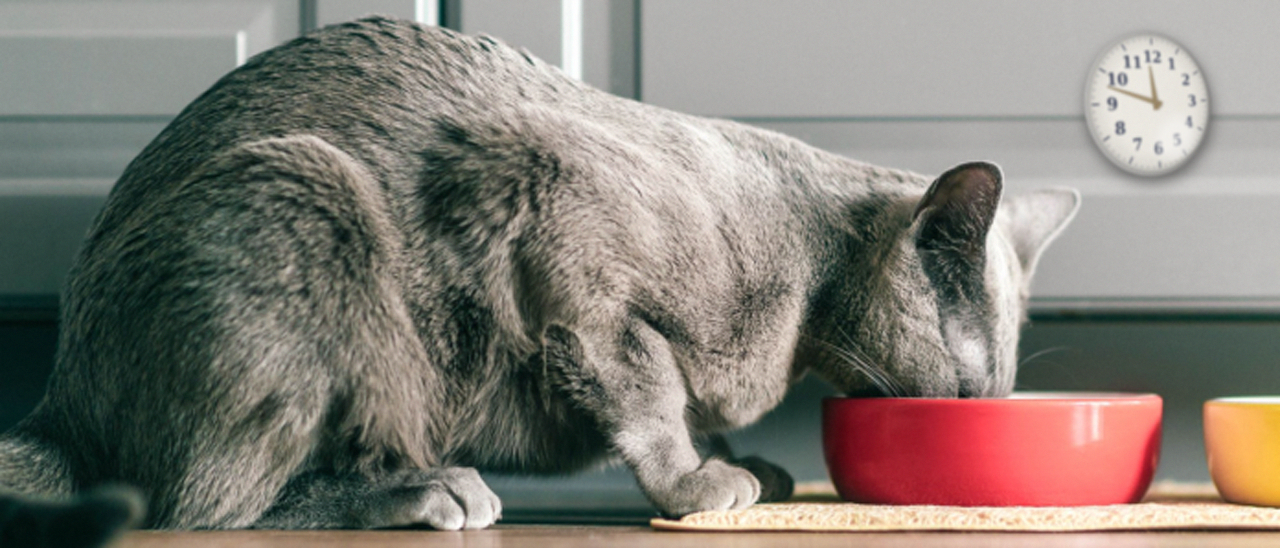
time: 11:48
